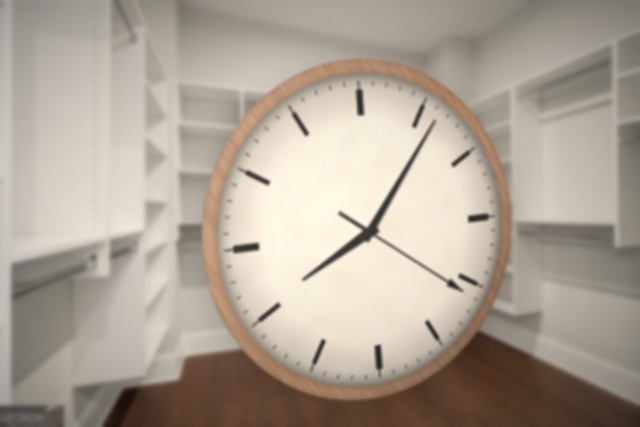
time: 8:06:21
